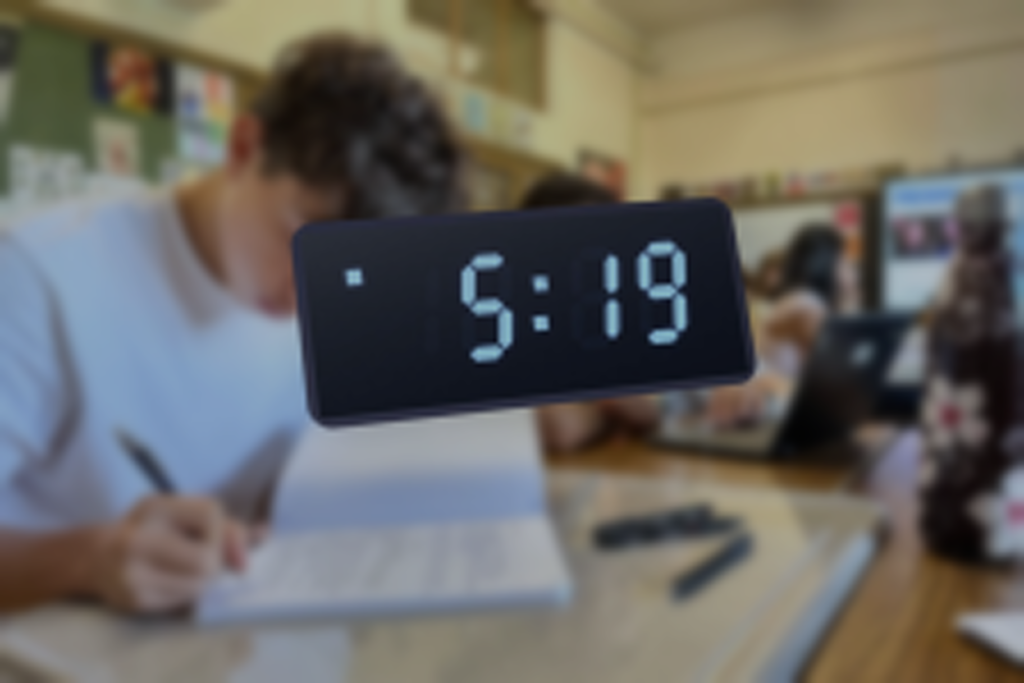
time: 5:19
